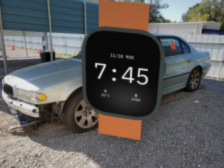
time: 7:45
